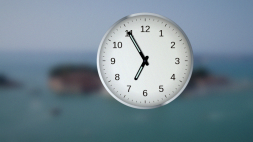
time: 6:55
